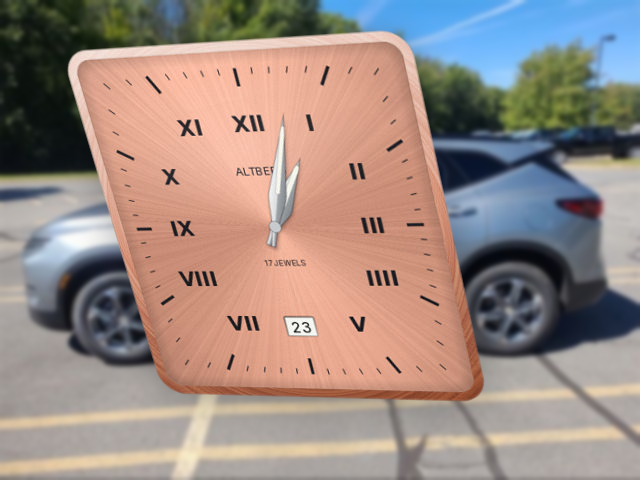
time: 1:03
